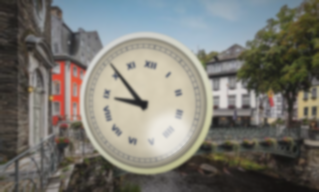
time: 8:51
